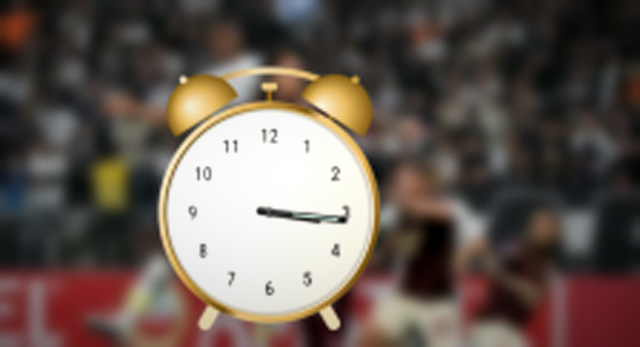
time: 3:16
